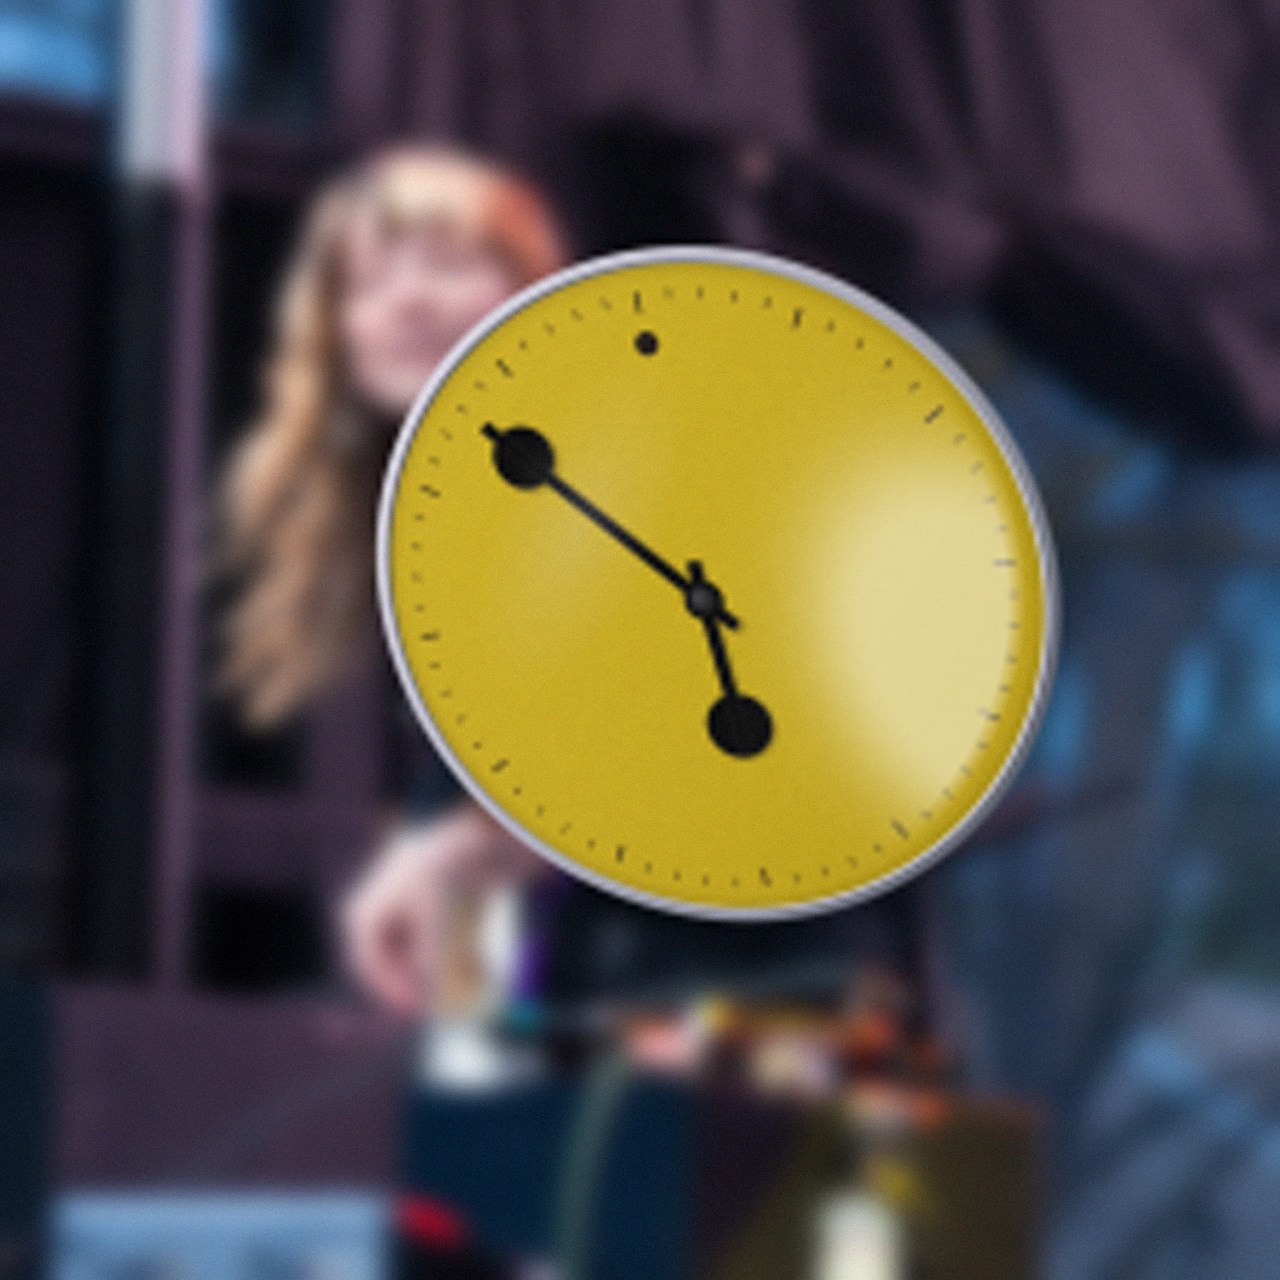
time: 5:53
